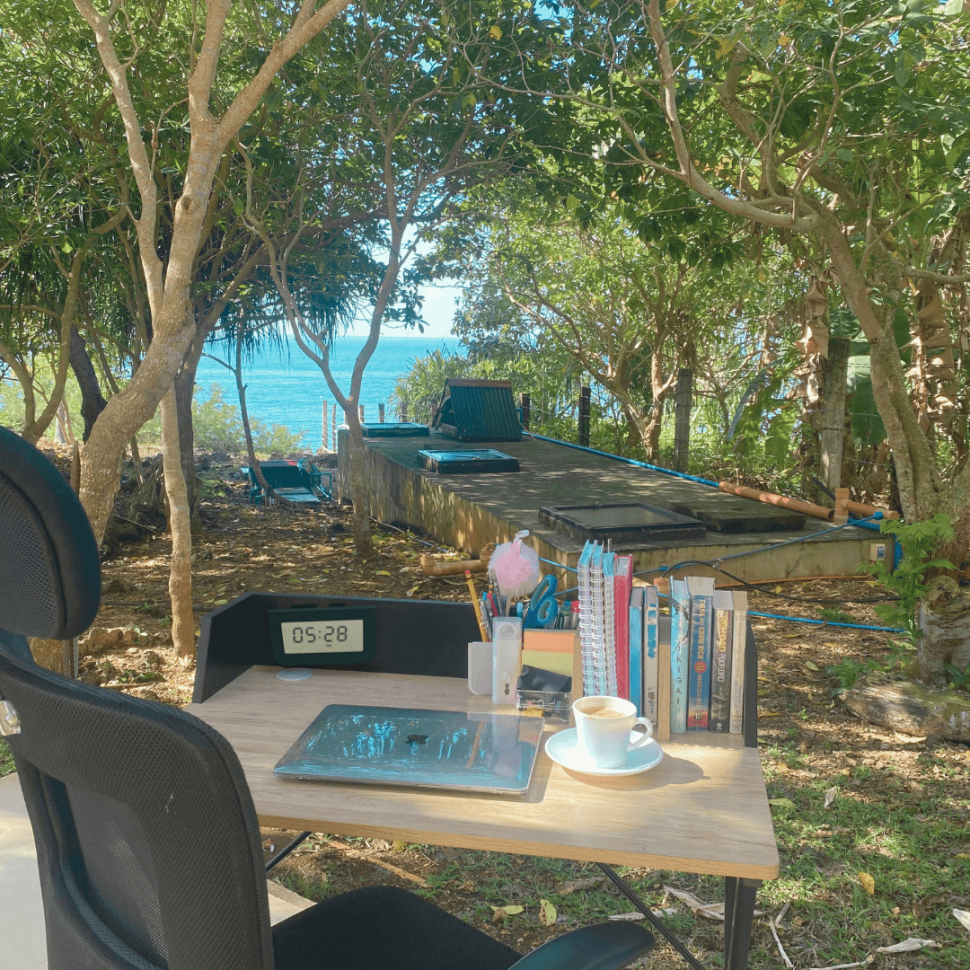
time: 5:28
